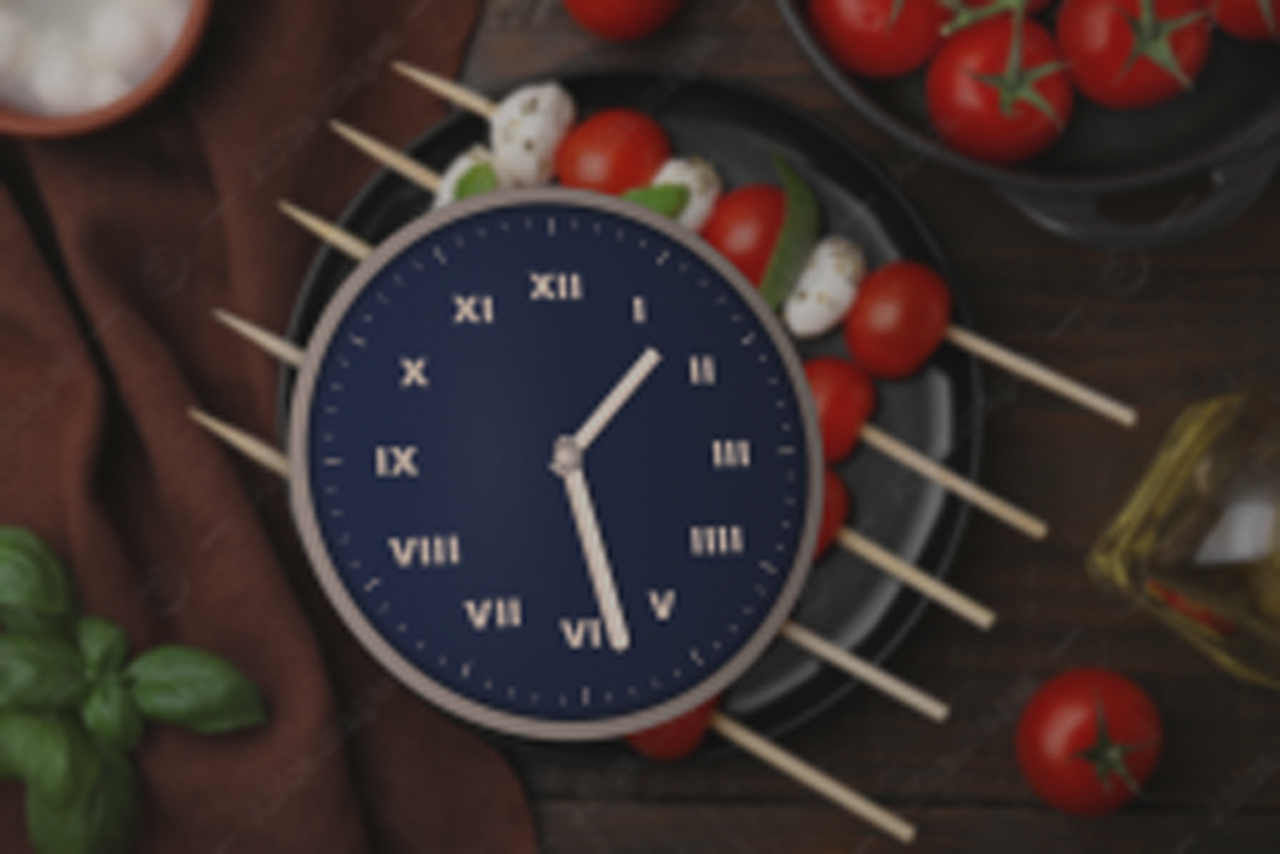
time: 1:28
